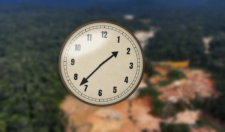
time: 1:37
